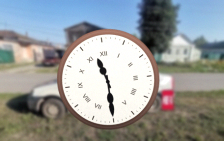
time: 11:30
